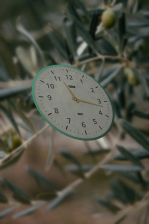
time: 11:17
